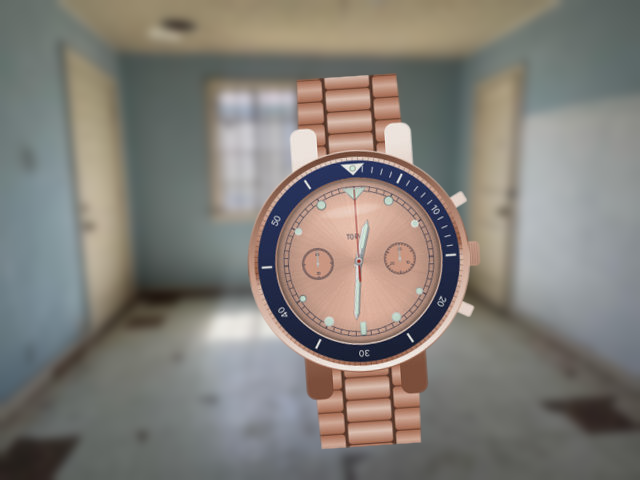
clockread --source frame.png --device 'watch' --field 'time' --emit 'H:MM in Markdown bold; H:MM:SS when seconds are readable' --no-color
**12:31**
